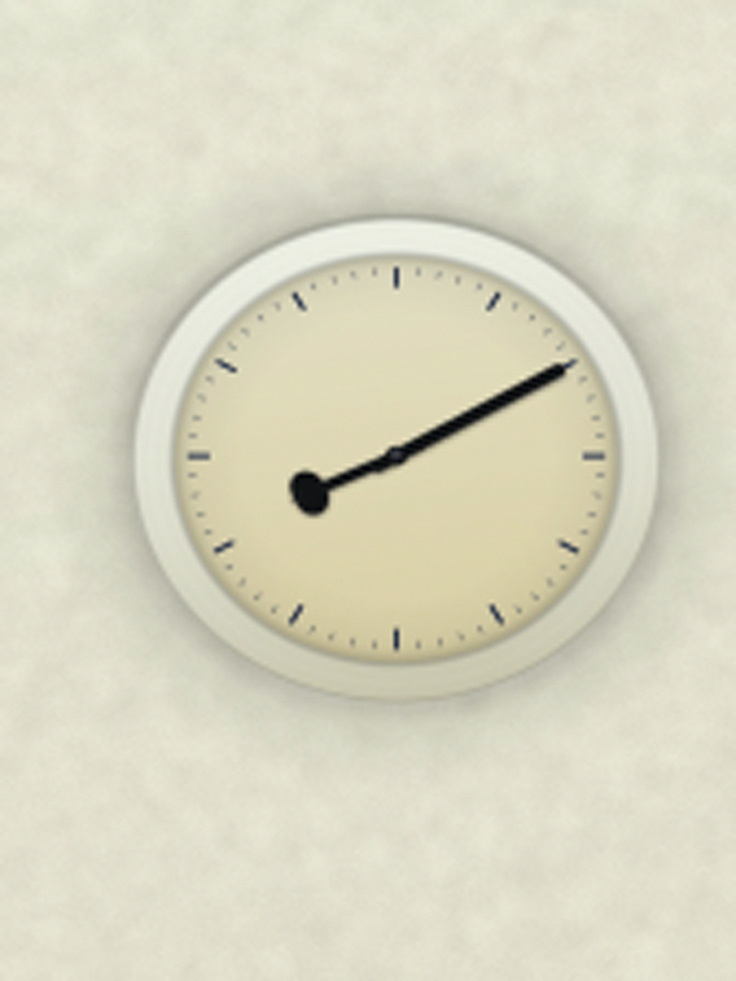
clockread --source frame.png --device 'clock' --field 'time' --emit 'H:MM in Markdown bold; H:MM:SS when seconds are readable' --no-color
**8:10**
